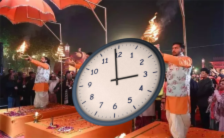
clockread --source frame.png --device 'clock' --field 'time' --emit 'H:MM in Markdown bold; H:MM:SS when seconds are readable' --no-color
**2:59**
